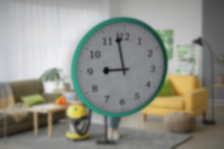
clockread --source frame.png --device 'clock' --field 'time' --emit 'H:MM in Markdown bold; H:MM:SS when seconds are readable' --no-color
**8:58**
